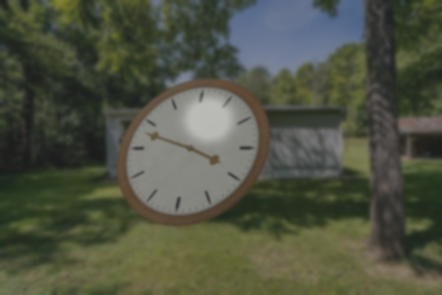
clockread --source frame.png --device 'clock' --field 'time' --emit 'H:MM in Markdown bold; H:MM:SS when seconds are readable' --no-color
**3:48**
